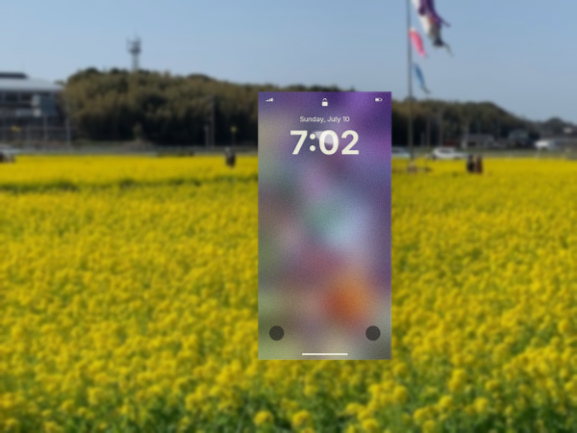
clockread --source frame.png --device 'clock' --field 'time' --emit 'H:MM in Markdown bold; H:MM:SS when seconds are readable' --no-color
**7:02**
